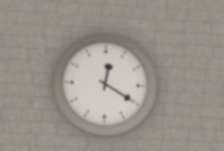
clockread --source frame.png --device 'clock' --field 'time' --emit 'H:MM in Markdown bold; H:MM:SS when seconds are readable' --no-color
**12:20**
